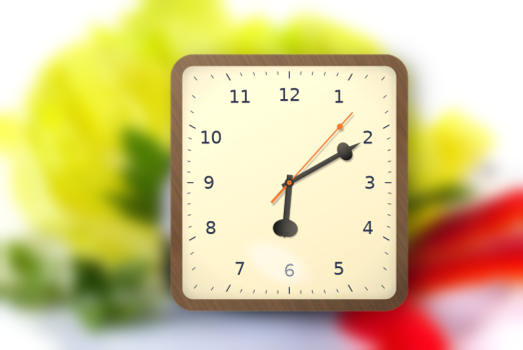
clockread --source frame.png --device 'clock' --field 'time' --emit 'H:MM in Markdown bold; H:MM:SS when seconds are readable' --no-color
**6:10:07**
